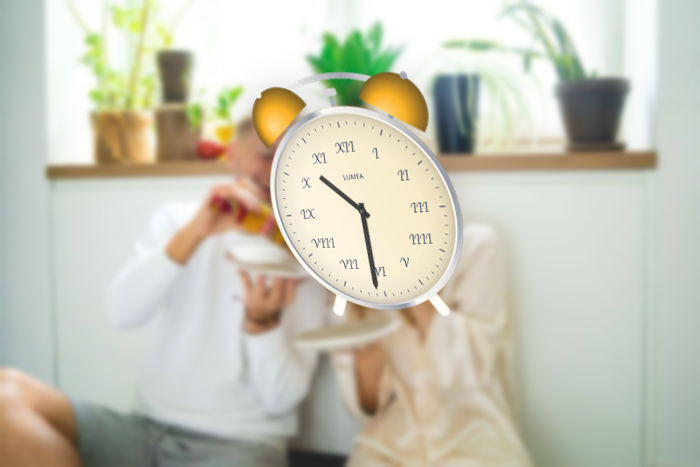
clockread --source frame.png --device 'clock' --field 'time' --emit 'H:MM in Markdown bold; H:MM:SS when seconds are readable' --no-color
**10:31**
